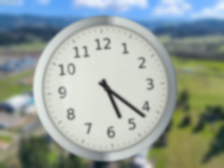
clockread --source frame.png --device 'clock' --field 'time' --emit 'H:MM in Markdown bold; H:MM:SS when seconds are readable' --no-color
**5:22**
